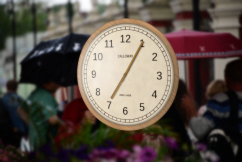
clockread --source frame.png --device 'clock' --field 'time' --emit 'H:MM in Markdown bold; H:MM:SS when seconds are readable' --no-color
**7:05**
